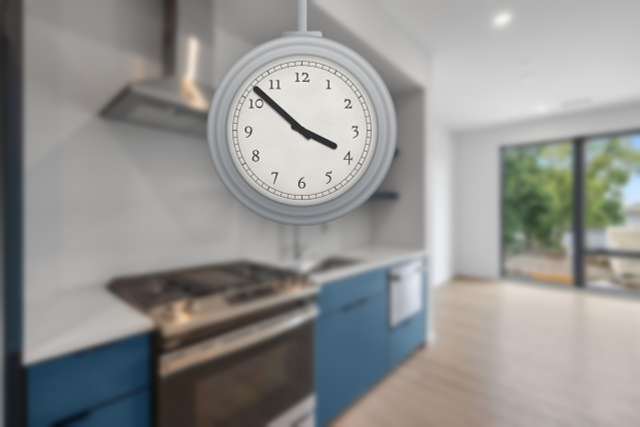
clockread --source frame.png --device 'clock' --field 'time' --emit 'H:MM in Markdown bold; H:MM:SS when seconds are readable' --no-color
**3:52**
